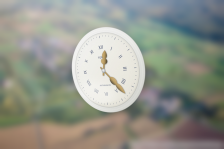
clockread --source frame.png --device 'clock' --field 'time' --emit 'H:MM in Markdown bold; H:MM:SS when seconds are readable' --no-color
**12:23**
